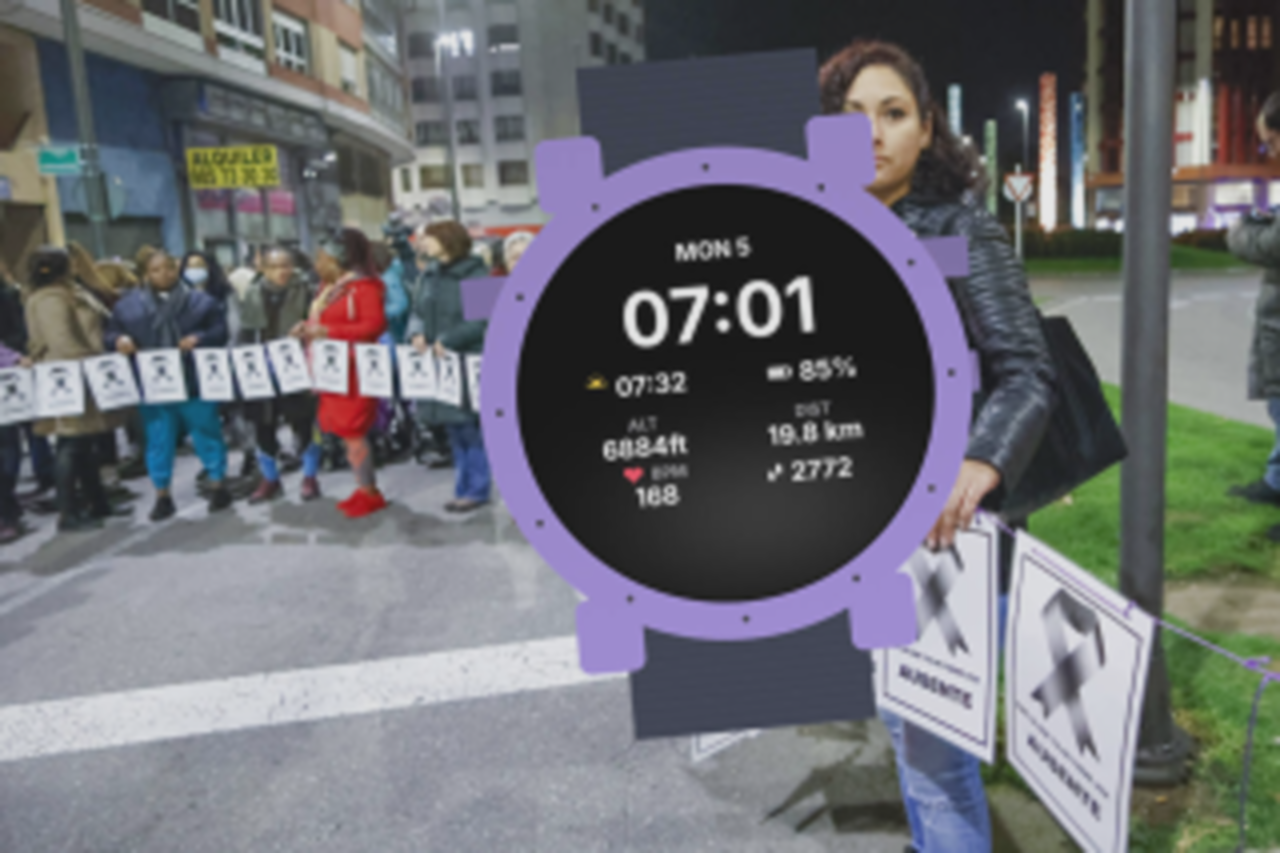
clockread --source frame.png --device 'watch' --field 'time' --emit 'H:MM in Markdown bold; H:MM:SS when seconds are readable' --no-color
**7:01**
